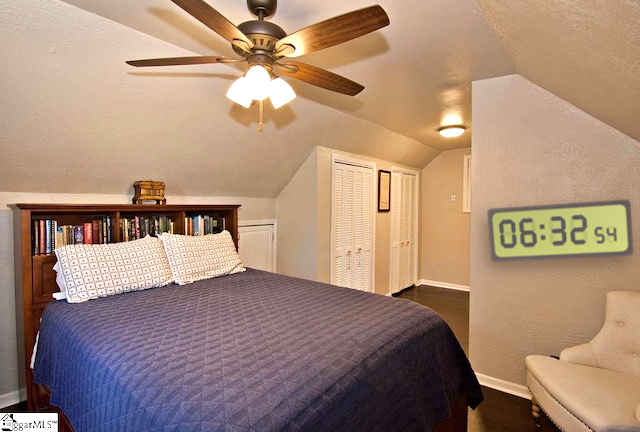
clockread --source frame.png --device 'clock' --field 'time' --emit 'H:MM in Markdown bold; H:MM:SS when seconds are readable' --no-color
**6:32:54**
